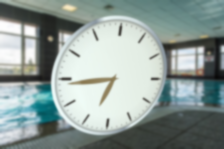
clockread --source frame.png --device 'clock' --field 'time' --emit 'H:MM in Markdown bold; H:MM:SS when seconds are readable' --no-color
**6:44**
